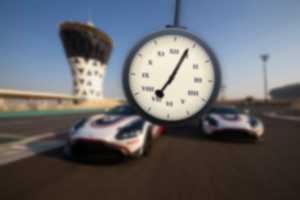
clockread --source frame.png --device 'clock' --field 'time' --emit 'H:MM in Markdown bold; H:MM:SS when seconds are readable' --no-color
**7:04**
